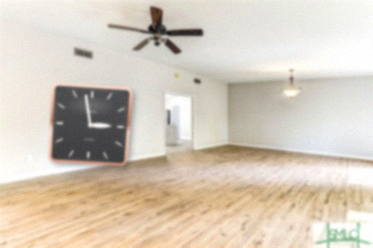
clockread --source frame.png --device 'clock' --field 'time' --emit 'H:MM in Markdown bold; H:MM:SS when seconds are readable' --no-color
**2:58**
